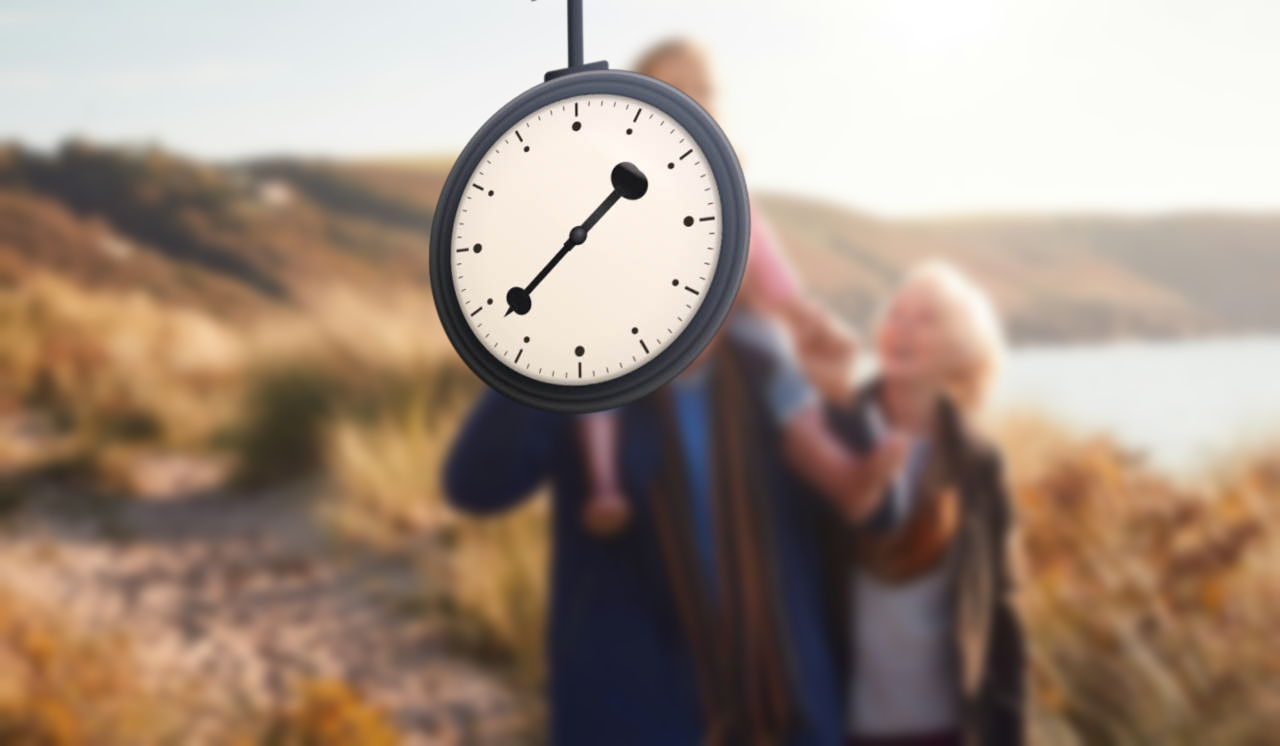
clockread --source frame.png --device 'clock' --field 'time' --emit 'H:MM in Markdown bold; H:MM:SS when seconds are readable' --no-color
**1:38**
